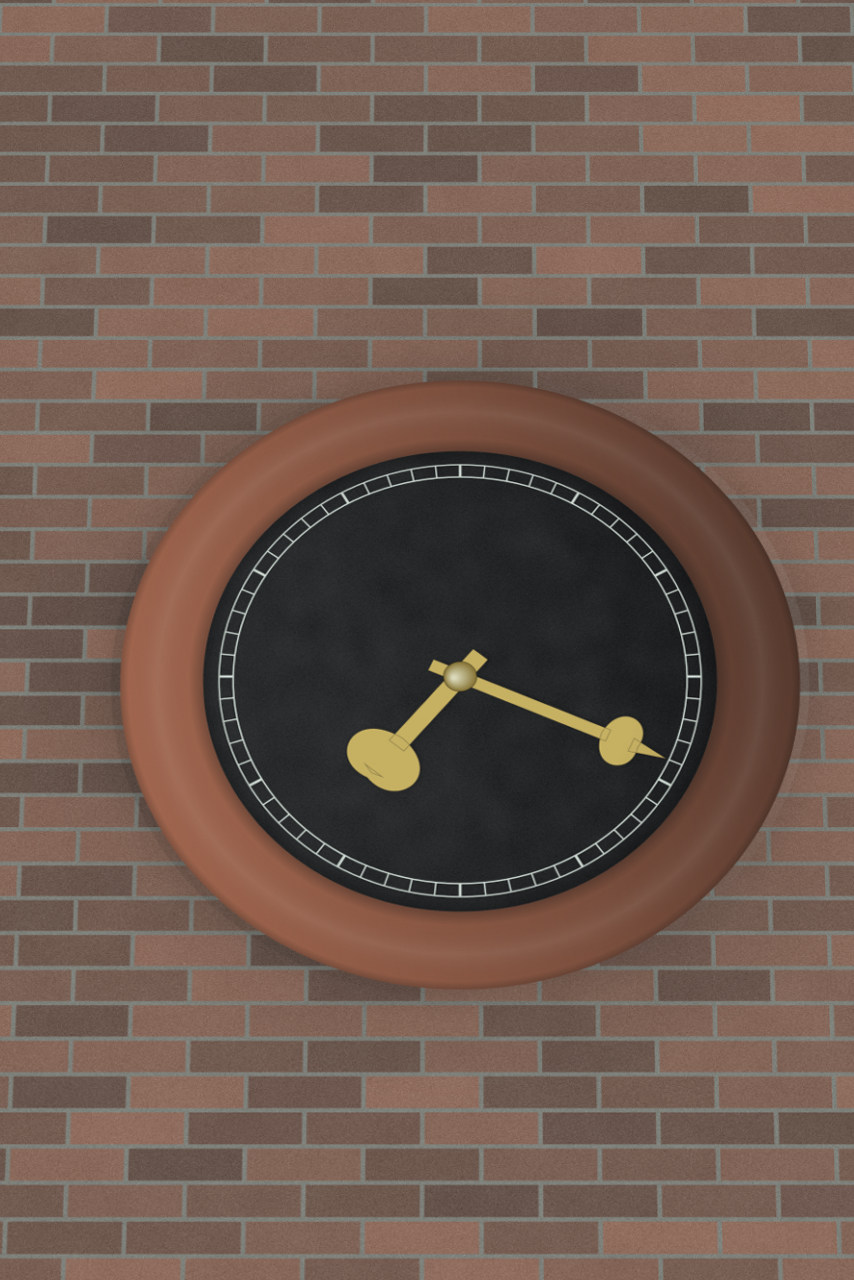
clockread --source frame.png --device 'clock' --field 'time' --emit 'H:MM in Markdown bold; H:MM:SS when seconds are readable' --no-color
**7:19**
